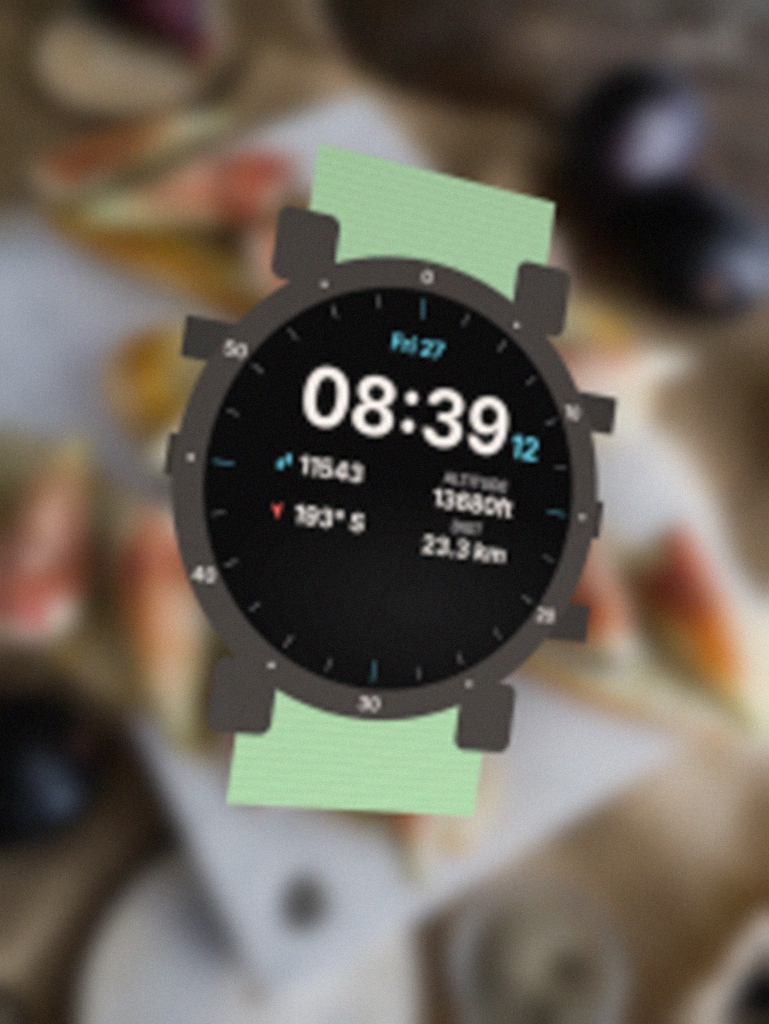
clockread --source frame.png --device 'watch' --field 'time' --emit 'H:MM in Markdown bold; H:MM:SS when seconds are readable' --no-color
**8:39**
